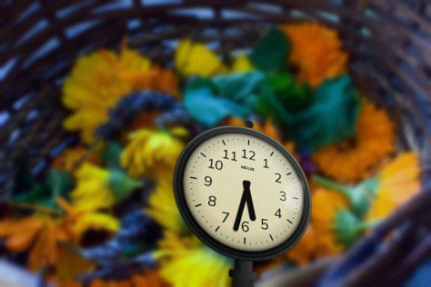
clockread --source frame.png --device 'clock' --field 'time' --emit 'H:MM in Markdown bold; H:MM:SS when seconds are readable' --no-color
**5:32**
